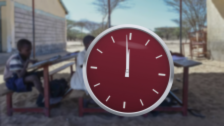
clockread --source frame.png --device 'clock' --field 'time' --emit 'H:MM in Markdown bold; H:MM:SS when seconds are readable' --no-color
**11:59**
